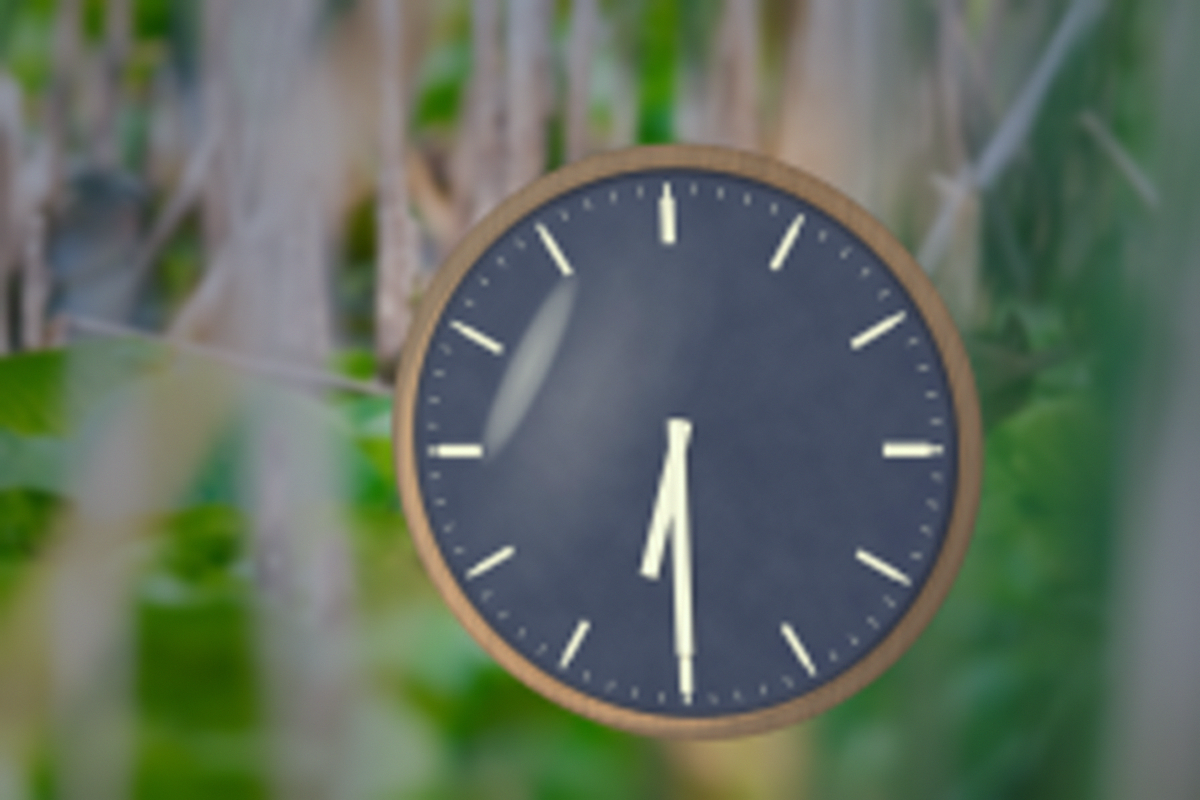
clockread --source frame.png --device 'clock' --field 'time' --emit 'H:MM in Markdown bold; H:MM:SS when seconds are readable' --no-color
**6:30**
